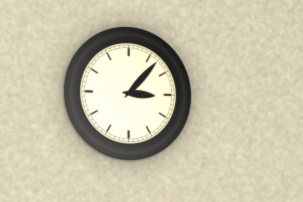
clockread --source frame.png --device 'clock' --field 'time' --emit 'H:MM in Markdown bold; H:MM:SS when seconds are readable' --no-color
**3:07**
